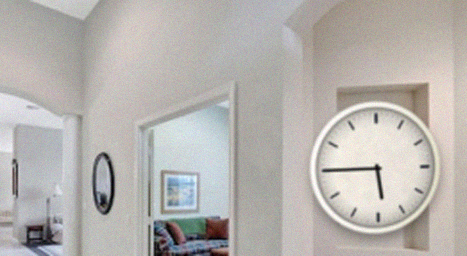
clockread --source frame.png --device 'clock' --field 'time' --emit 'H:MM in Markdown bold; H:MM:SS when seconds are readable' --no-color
**5:45**
